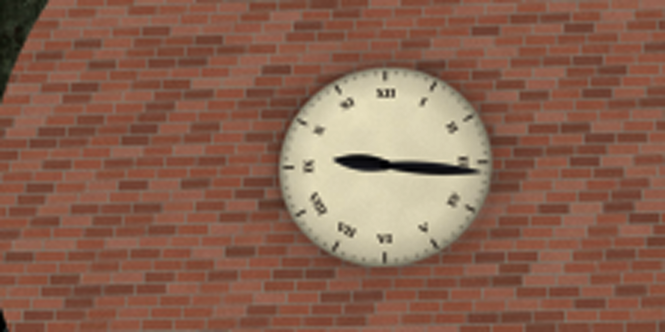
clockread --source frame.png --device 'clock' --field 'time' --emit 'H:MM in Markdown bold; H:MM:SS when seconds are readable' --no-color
**9:16**
